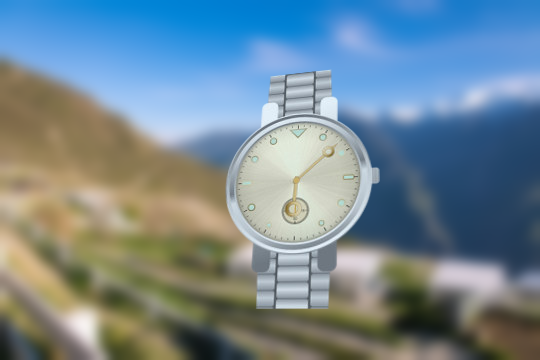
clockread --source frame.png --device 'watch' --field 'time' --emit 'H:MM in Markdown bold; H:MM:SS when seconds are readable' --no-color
**6:08**
